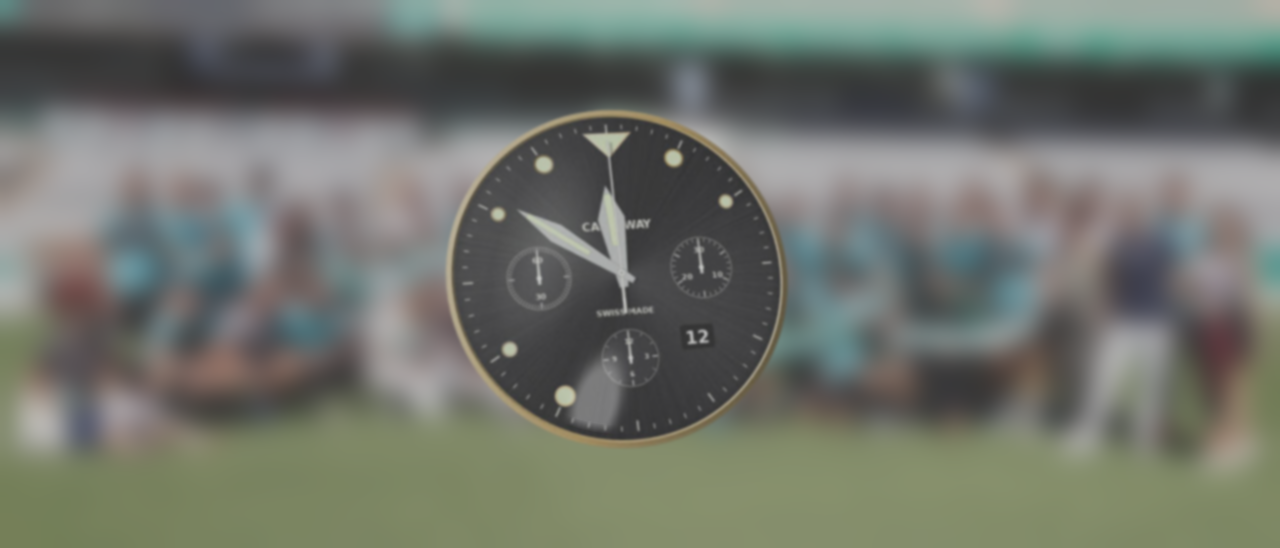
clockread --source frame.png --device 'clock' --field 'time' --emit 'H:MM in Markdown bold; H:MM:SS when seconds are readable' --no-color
**11:51**
